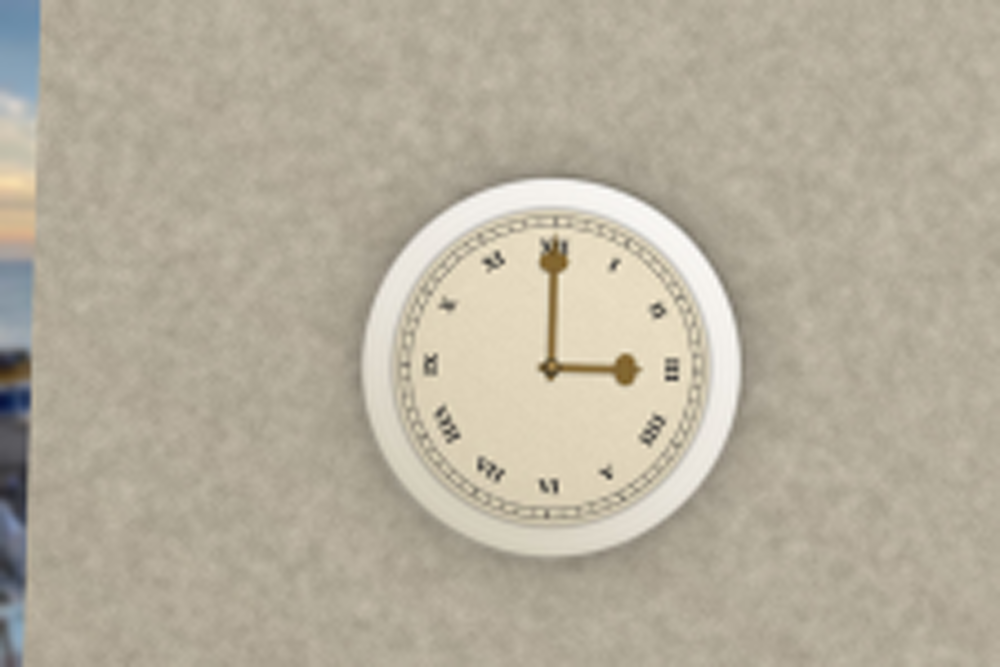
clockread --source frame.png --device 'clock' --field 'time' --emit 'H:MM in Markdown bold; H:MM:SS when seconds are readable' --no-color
**3:00**
